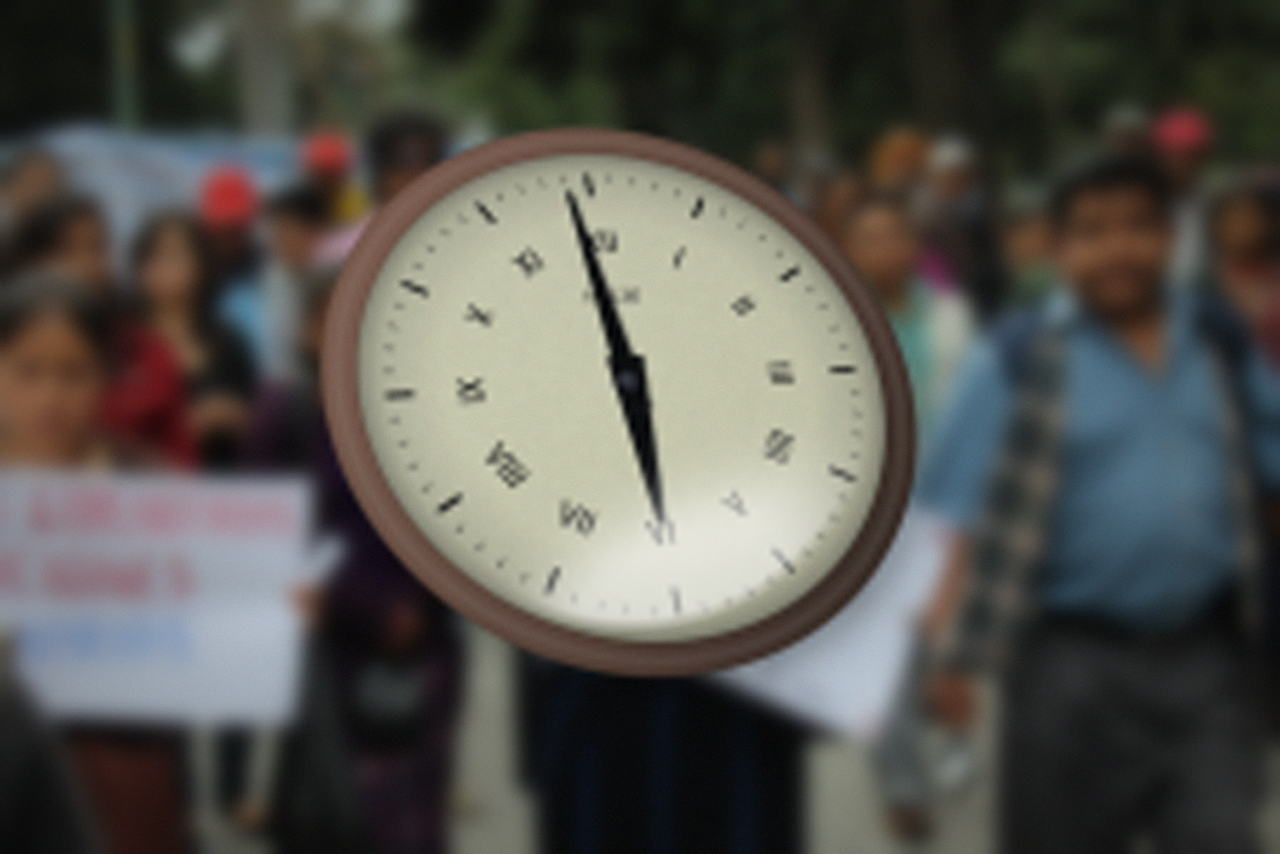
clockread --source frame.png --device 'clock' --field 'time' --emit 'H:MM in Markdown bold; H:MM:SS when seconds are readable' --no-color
**5:59**
